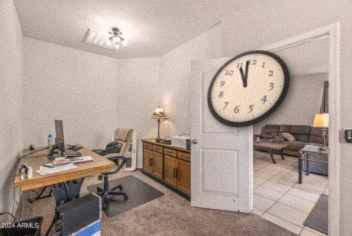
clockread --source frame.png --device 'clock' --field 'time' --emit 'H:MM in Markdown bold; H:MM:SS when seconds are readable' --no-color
**10:58**
